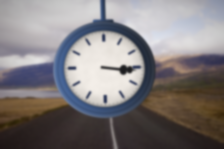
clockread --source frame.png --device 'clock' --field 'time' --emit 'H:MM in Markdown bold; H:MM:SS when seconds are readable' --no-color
**3:16**
